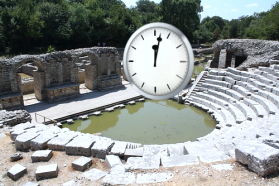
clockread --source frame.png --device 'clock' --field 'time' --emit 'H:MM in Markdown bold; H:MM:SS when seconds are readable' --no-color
**12:02**
